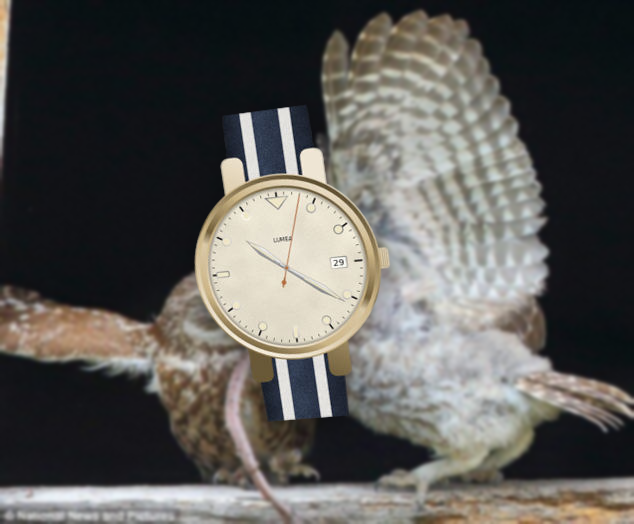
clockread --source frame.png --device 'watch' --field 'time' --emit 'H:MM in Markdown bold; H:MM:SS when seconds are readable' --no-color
**10:21:03**
